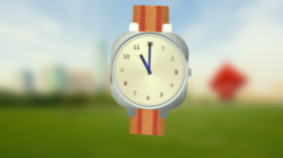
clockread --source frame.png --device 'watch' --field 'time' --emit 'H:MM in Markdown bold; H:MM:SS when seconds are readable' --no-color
**11:00**
